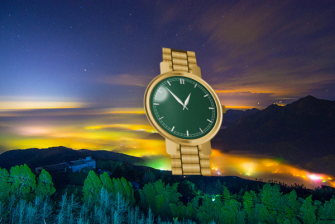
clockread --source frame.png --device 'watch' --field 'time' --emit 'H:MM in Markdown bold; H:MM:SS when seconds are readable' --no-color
**12:53**
